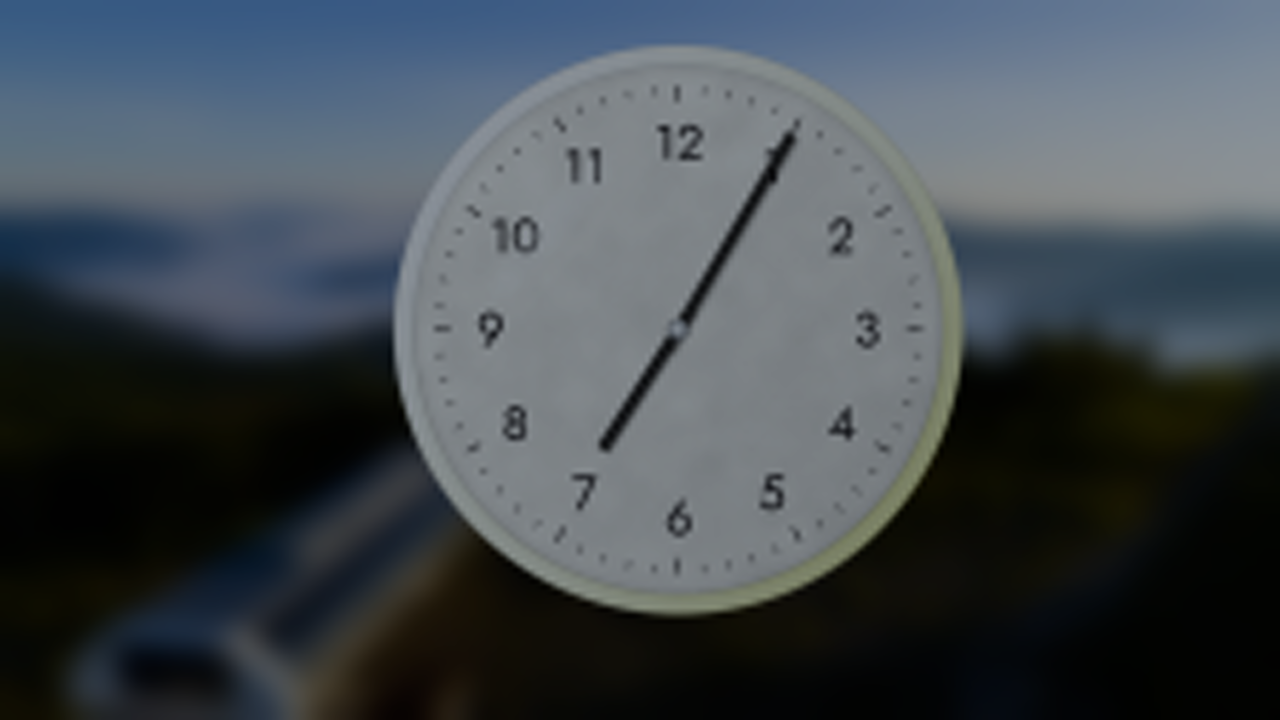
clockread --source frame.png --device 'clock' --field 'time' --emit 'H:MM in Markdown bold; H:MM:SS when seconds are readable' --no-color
**7:05**
